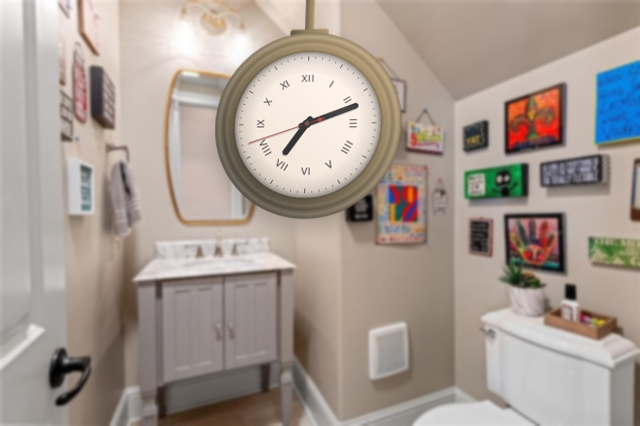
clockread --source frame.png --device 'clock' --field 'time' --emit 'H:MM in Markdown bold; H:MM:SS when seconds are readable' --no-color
**7:11:42**
